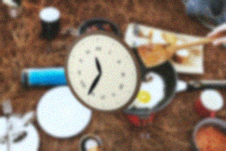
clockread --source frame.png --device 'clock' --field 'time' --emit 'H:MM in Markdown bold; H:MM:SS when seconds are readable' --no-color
**11:36**
